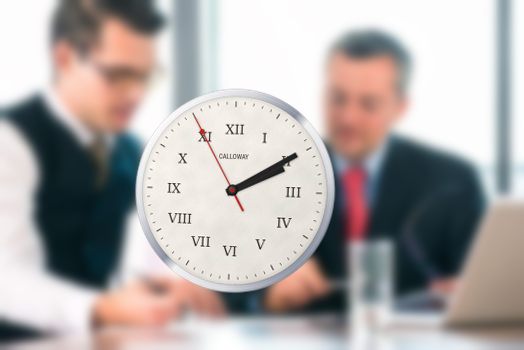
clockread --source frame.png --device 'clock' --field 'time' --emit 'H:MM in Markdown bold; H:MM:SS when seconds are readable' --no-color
**2:09:55**
